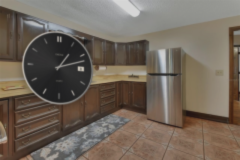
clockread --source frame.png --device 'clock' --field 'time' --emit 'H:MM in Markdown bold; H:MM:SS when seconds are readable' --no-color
**1:12**
